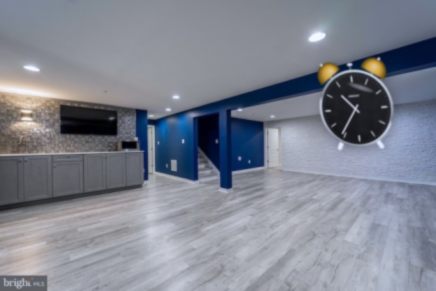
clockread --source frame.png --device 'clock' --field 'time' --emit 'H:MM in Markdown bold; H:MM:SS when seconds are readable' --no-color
**10:36**
